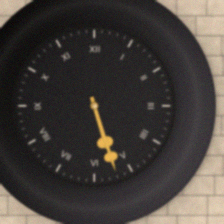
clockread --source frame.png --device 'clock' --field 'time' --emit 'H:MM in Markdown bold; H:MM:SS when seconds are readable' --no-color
**5:27**
